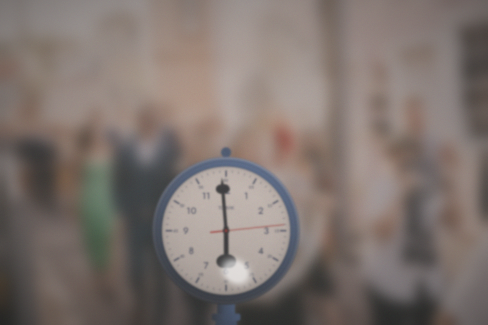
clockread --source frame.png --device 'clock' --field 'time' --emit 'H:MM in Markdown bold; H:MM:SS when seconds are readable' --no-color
**5:59:14**
